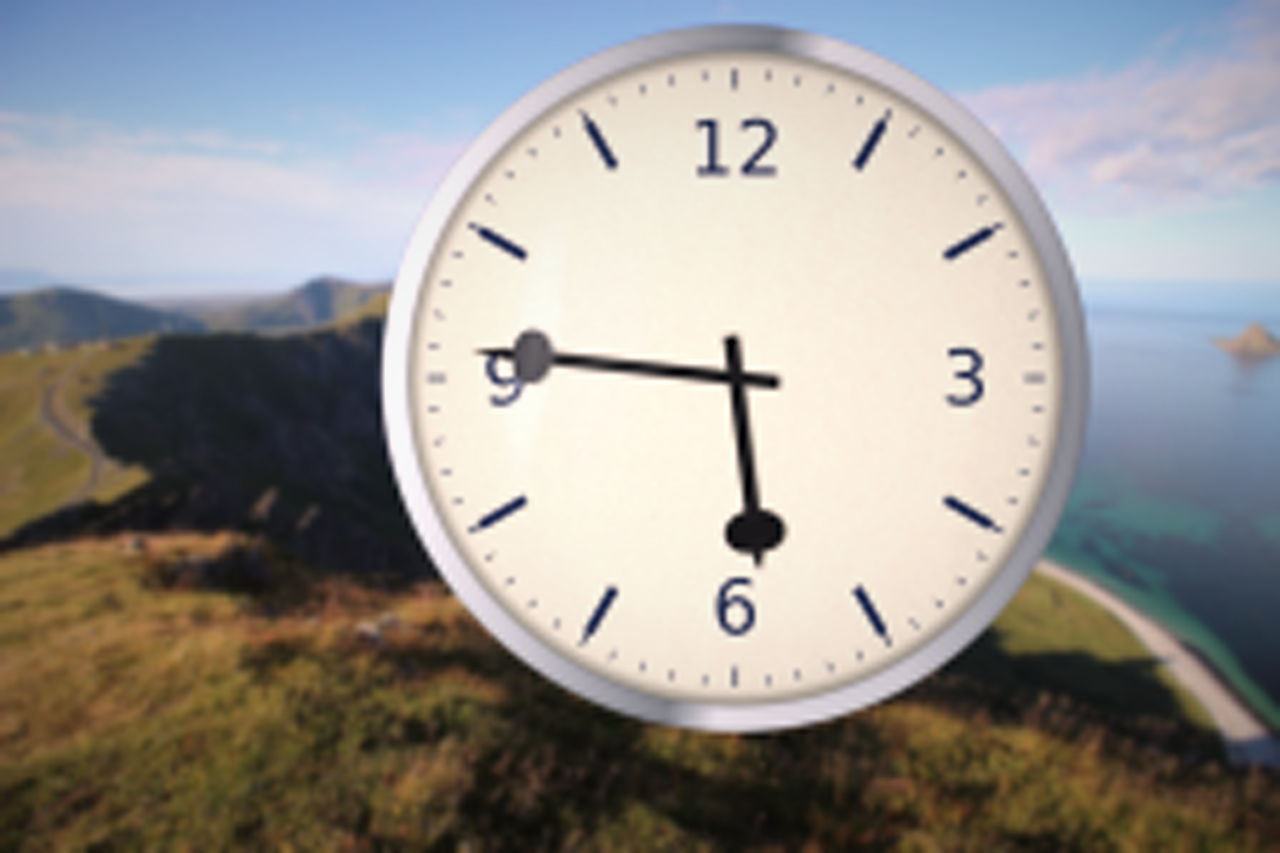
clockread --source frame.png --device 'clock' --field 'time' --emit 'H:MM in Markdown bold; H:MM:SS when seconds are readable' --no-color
**5:46**
